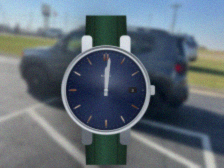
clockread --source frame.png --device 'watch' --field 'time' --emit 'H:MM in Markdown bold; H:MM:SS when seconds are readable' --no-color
**12:01**
